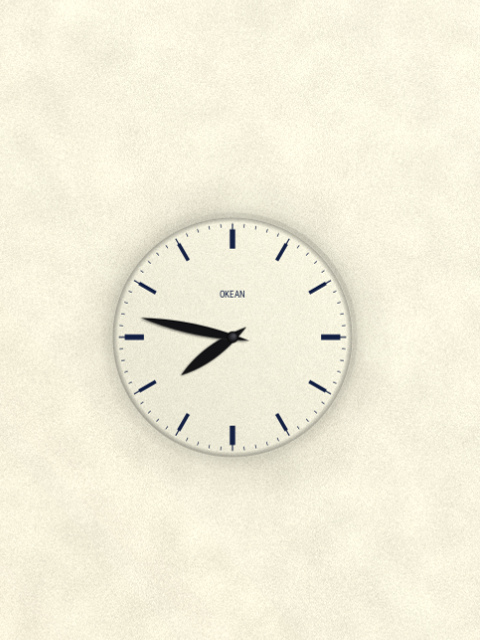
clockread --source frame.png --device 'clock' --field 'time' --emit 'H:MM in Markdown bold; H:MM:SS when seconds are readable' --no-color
**7:47**
